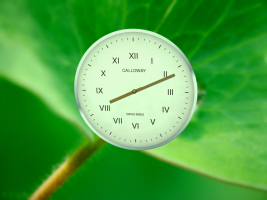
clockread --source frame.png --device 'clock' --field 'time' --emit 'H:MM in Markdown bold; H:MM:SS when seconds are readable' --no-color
**8:11**
